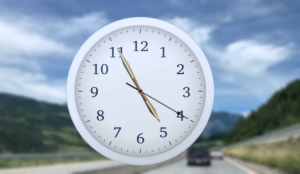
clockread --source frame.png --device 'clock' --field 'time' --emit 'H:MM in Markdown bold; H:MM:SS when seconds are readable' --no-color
**4:55:20**
